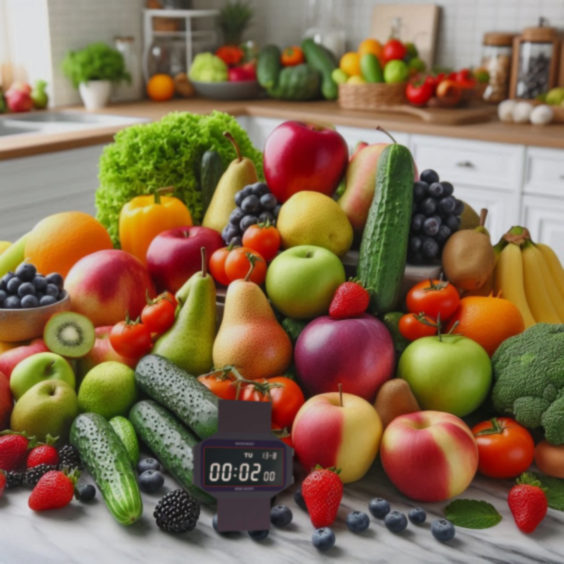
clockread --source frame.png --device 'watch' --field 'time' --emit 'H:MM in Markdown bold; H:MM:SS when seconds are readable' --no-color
**0:02**
